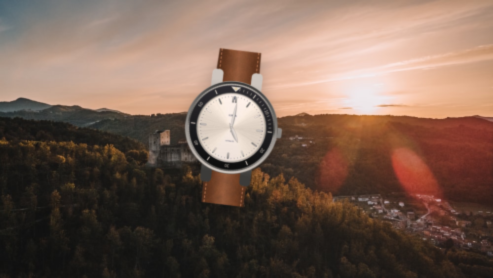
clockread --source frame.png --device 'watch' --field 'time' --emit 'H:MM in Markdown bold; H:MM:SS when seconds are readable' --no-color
**5:01**
